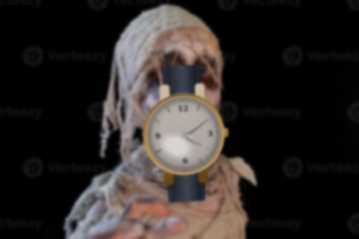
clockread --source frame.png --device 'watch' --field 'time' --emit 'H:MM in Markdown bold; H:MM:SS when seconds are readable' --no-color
**4:10**
